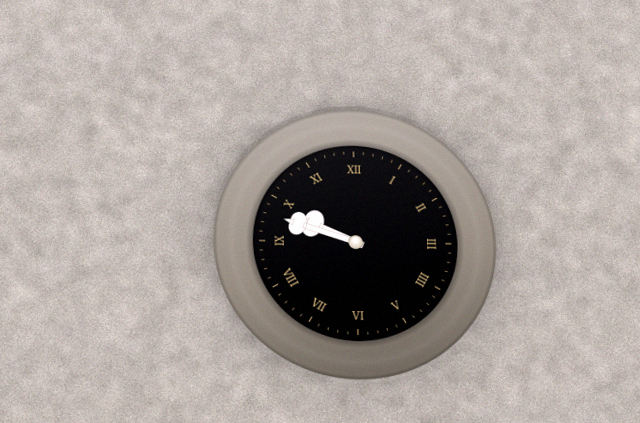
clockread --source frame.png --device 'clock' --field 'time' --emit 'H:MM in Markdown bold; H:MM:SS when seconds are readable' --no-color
**9:48**
